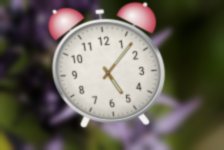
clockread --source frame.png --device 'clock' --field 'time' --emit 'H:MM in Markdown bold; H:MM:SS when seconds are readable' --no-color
**5:07**
